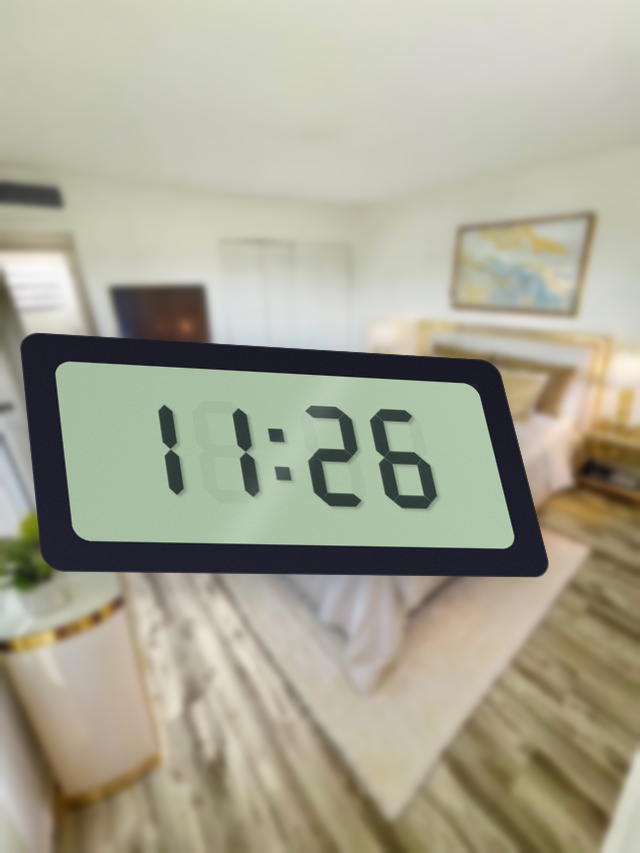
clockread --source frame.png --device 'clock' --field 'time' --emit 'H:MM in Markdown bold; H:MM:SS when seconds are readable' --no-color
**11:26**
